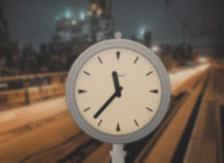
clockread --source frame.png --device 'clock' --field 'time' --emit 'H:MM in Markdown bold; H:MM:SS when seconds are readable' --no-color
**11:37**
